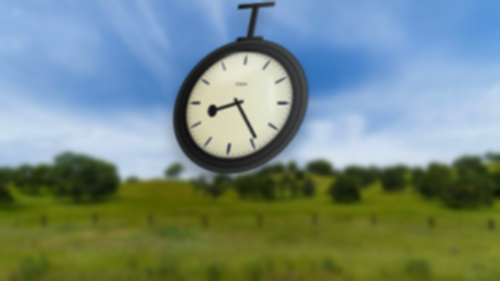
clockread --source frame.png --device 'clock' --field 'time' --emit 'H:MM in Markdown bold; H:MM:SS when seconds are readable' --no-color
**8:24**
